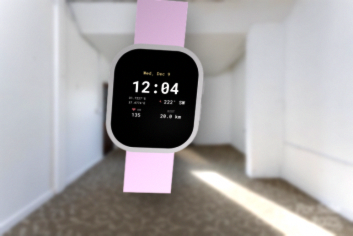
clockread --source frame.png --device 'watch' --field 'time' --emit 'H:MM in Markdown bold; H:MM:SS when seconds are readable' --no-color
**12:04**
